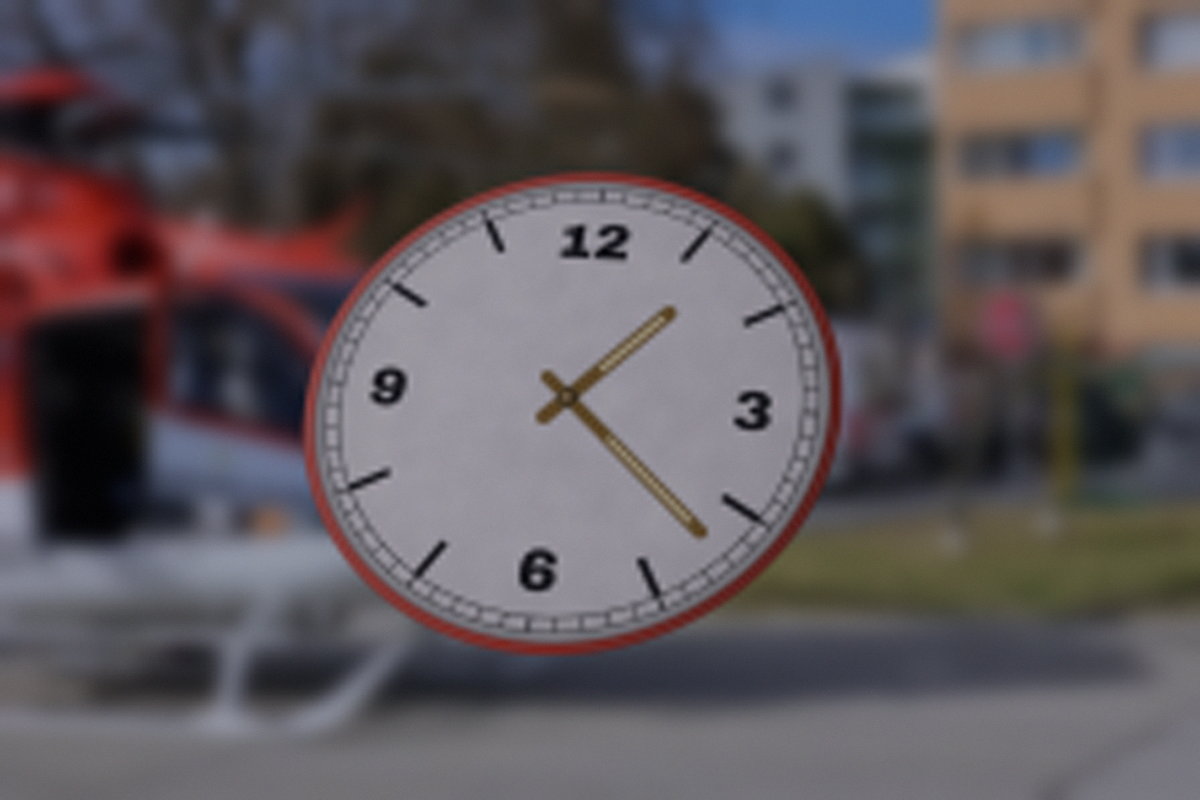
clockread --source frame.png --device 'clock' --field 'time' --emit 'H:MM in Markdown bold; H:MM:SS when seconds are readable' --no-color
**1:22**
